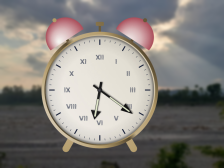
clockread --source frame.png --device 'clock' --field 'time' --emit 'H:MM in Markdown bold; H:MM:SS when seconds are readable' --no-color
**6:21**
